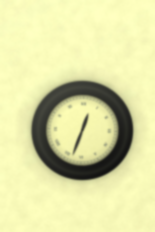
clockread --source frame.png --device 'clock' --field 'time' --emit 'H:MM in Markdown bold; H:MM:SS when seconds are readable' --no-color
**12:33**
